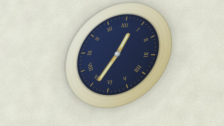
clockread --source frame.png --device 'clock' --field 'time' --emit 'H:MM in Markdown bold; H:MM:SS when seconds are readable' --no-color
**12:34**
